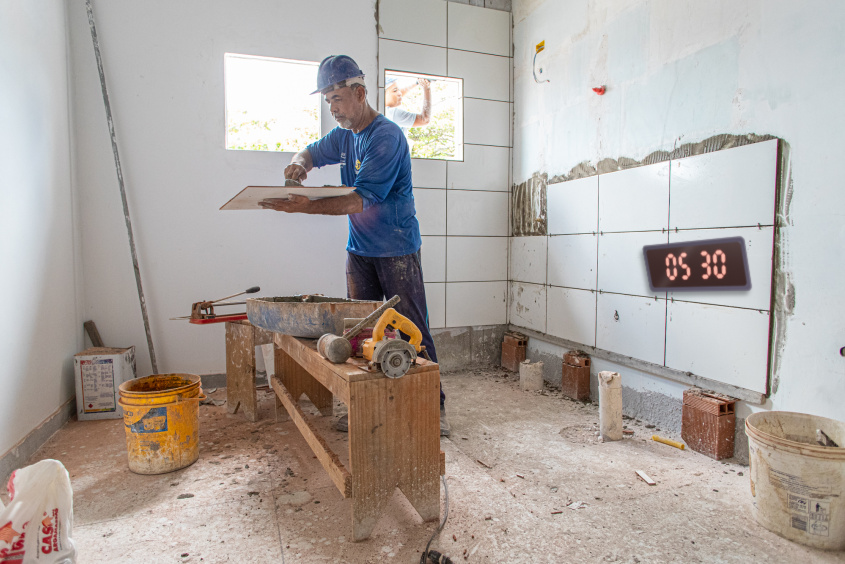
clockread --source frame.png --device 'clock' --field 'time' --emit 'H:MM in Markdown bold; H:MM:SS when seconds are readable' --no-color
**5:30**
